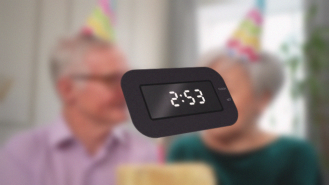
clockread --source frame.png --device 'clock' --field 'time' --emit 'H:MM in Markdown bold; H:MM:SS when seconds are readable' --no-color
**2:53**
